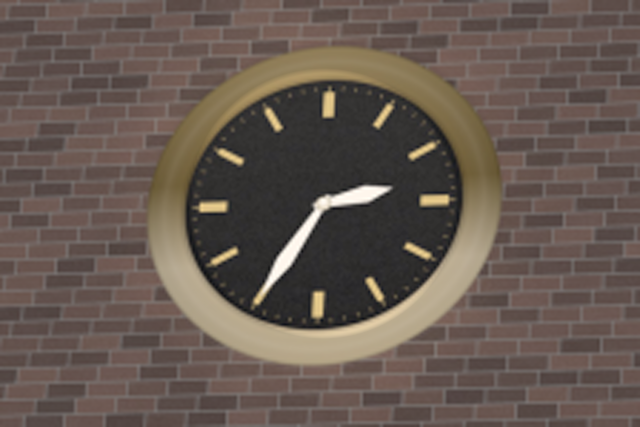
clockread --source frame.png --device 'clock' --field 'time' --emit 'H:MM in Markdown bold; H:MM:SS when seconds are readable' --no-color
**2:35**
